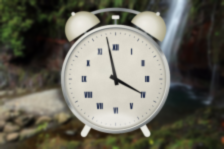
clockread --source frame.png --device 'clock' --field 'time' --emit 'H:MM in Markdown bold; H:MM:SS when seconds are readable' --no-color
**3:58**
